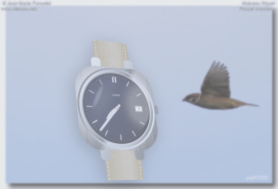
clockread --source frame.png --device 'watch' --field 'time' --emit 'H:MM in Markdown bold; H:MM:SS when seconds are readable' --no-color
**7:37**
